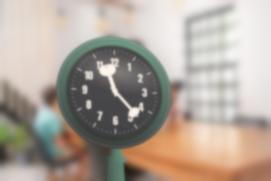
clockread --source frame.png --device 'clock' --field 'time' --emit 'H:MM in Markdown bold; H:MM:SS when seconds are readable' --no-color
**11:23**
